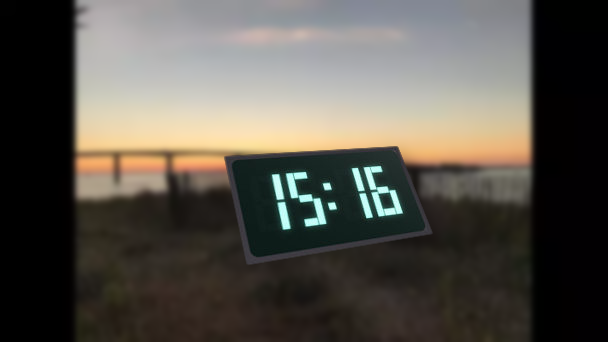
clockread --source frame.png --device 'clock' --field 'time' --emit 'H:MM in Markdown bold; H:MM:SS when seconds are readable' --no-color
**15:16**
